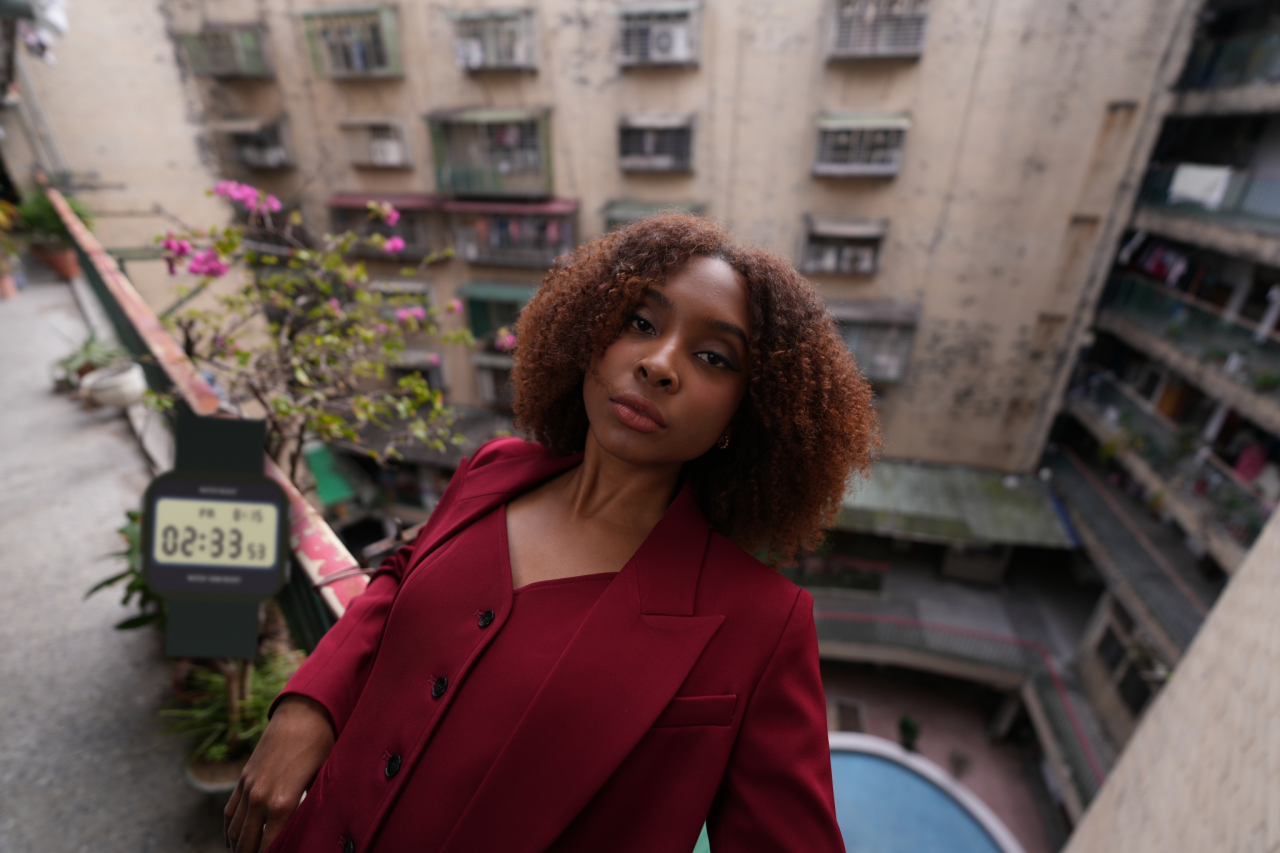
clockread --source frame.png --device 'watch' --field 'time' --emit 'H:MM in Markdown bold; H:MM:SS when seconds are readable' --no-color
**2:33:53**
